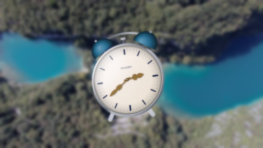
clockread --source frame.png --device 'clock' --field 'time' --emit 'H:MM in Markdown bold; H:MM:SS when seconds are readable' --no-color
**2:39**
